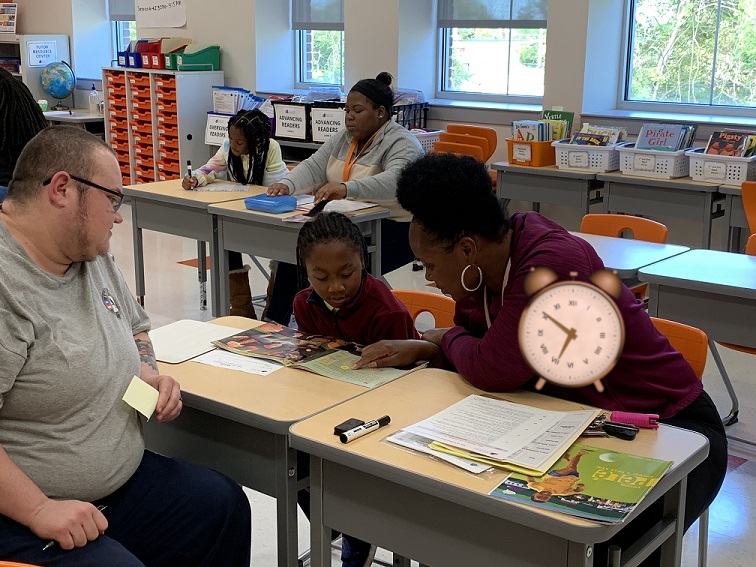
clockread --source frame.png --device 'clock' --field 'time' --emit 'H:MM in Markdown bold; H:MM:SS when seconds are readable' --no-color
**6:51**
